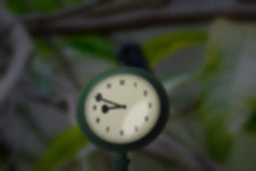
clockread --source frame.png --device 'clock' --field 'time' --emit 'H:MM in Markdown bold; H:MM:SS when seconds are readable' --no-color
**8:49**
